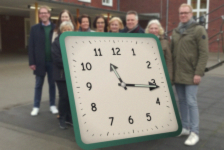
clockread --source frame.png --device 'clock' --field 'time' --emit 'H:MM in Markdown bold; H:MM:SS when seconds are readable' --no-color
**11:16**
